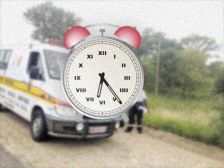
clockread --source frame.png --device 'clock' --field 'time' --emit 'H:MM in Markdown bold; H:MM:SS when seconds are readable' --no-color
**6:24**
